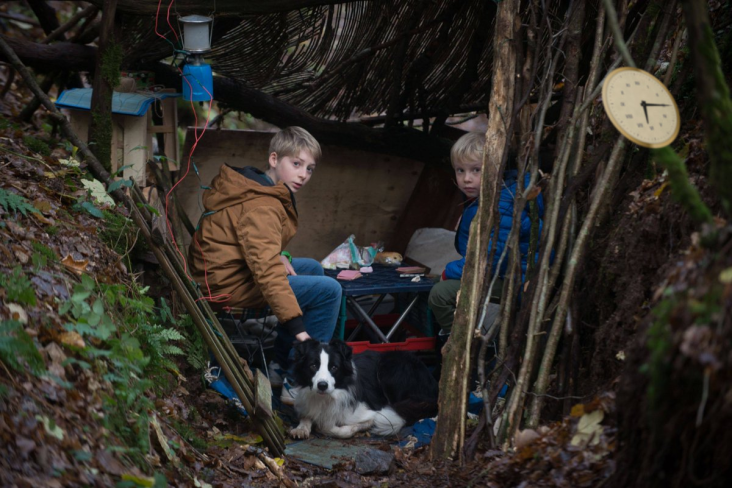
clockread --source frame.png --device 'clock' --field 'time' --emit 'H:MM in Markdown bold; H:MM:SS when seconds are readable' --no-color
**6:15**
